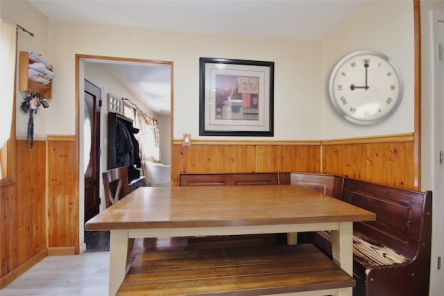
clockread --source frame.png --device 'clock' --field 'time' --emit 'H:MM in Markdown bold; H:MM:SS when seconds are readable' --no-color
**9:00**
